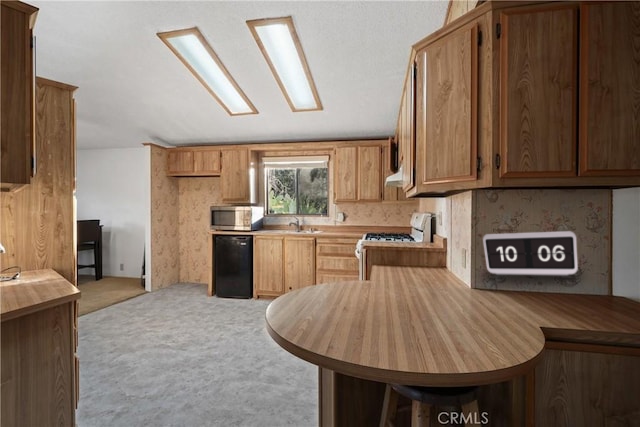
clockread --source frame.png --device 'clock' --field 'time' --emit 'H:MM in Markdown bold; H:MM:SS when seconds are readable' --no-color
**10:06**
